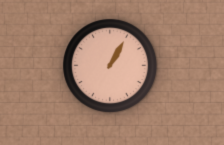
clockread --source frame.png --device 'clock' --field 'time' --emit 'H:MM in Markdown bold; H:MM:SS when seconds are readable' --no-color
**1:05**
